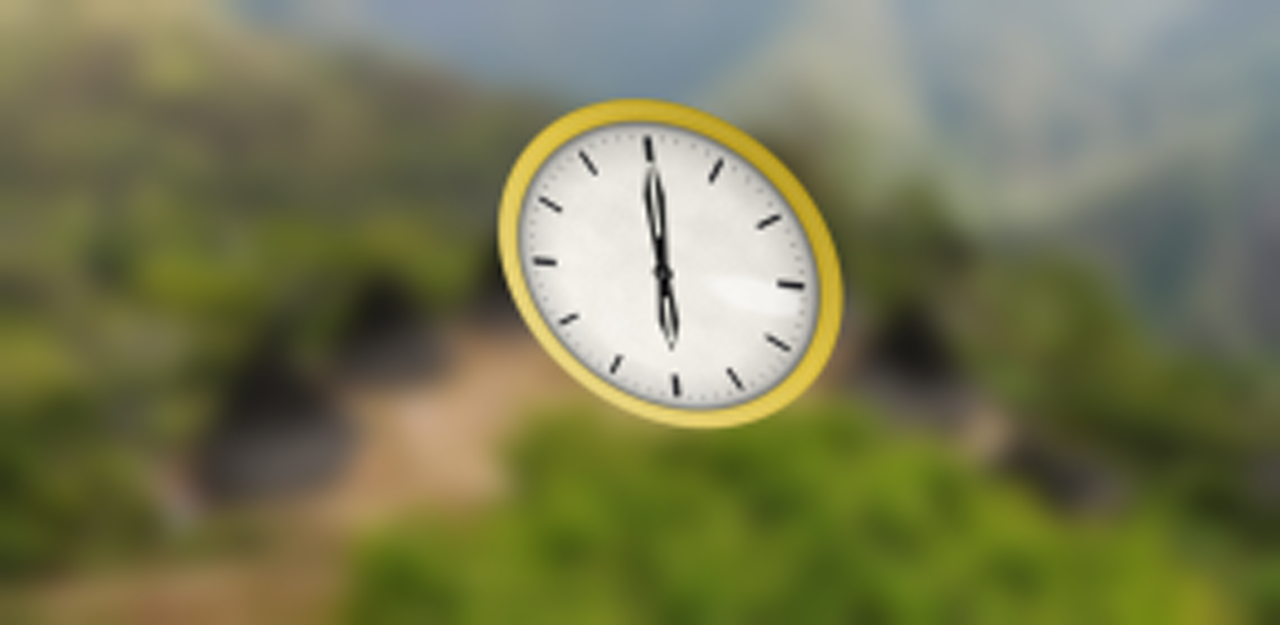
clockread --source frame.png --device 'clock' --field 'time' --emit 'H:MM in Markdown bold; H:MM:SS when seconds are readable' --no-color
**6:00**
